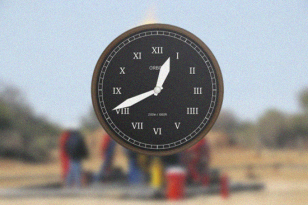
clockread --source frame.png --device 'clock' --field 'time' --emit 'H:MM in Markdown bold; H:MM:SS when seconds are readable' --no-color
**12:41**
